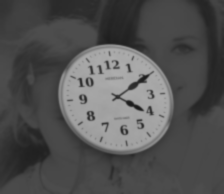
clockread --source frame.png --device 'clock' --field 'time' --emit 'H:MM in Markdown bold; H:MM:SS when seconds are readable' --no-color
**4:10**
